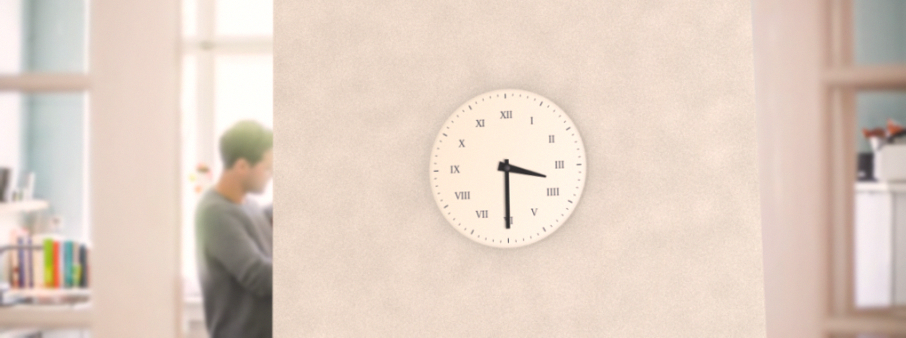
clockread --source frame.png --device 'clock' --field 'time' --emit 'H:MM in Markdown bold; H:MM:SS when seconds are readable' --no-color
**3:30**
